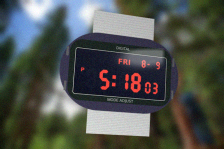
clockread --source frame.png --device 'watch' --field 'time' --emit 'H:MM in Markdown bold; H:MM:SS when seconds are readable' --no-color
**5:18:03**
